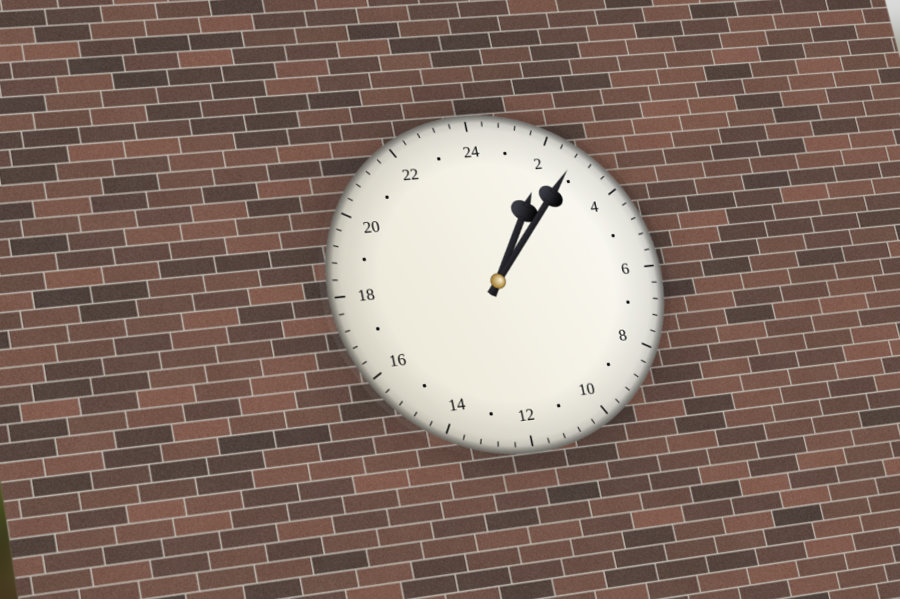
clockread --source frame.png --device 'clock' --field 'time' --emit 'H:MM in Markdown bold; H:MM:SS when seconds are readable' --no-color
**2:07**
